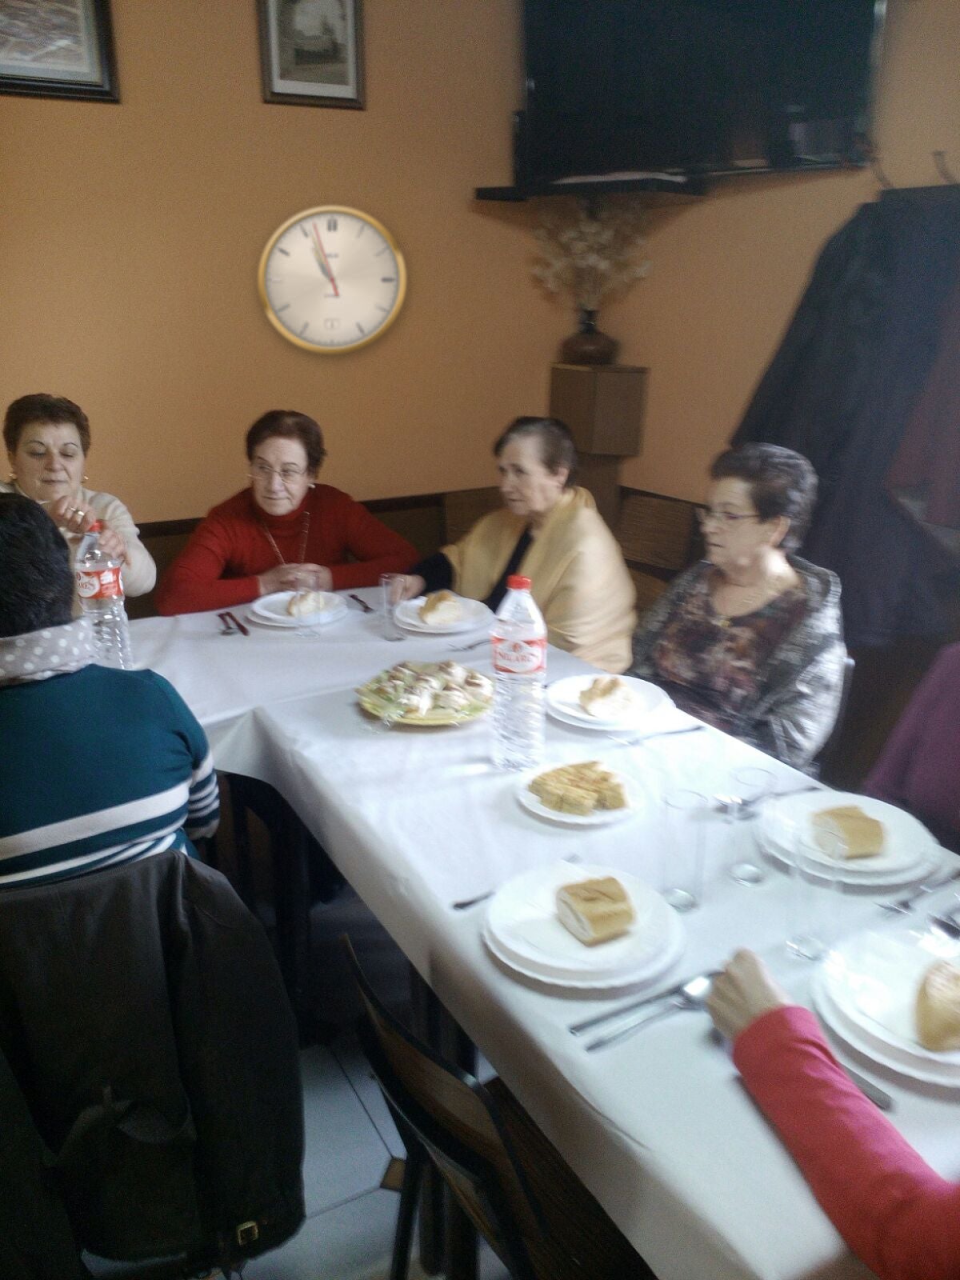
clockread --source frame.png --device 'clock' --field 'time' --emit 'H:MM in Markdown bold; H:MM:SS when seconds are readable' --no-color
**10:55:57**
